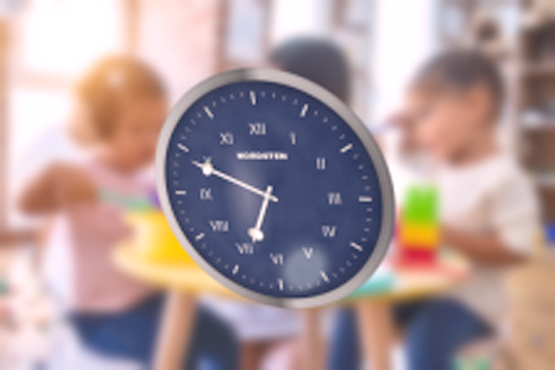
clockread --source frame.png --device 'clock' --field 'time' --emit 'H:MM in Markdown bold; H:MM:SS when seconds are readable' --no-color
**6:49**
